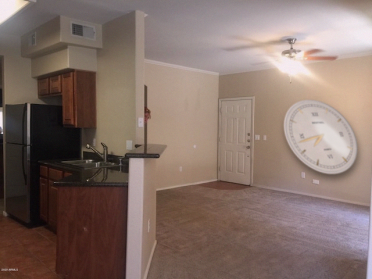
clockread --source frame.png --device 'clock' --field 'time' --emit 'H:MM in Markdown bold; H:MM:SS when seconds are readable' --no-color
**7:43**
